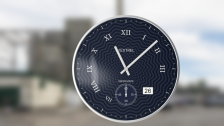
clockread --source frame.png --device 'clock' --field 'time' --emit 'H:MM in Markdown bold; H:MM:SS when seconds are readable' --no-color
**11:08**
